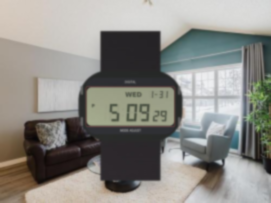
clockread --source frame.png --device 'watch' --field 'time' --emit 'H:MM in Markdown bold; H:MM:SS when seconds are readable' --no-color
**5:09:29**
